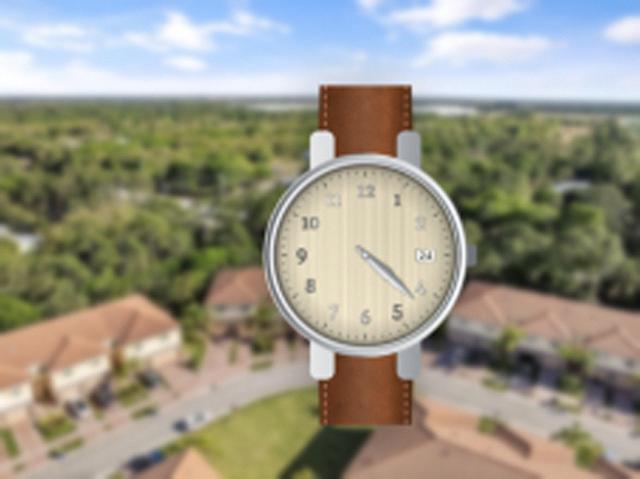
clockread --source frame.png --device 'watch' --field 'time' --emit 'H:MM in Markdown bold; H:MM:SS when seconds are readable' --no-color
**4:22**
